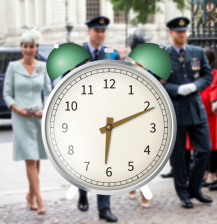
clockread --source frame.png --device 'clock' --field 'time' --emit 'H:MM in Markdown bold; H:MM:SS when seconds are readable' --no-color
**6:11**
